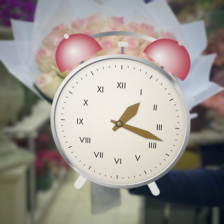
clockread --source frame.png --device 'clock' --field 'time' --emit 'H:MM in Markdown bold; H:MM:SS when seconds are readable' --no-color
**1:18**
